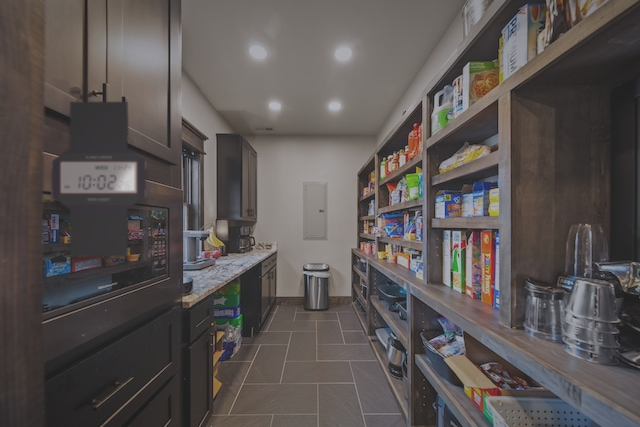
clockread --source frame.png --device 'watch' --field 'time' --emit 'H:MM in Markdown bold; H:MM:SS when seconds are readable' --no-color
**10:02**
